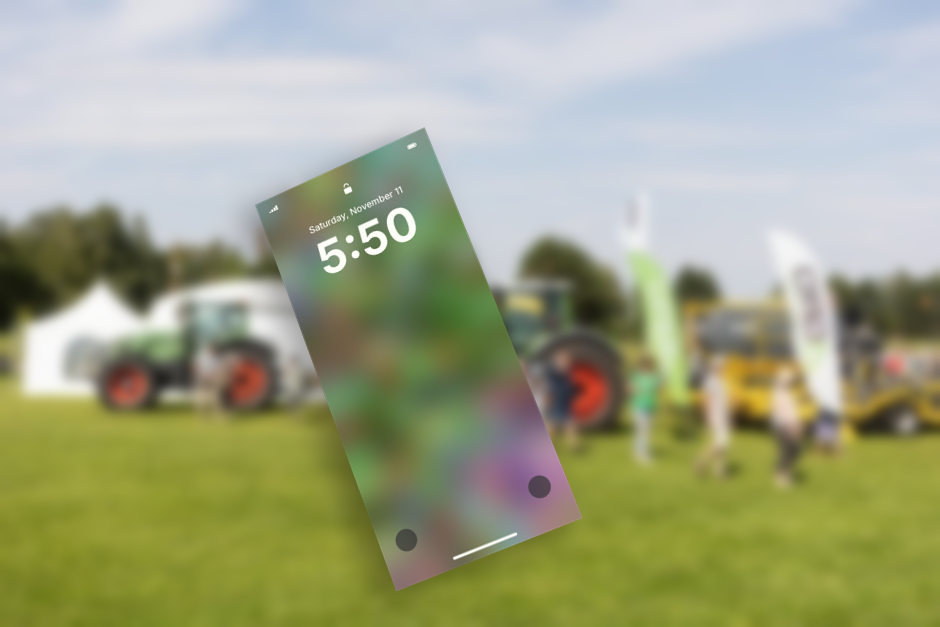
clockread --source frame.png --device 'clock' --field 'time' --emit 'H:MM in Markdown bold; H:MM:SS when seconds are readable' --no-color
**5:50**
